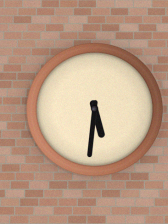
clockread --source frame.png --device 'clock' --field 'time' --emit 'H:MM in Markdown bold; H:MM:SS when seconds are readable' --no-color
**5:31**
